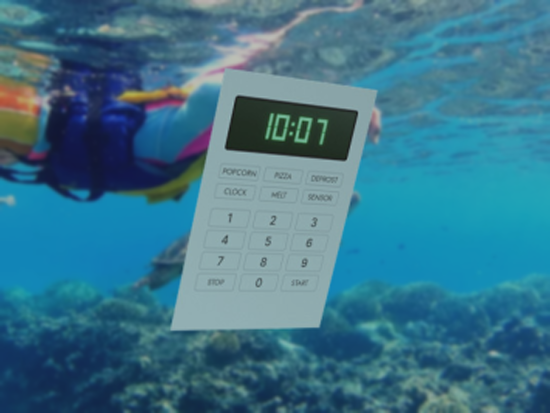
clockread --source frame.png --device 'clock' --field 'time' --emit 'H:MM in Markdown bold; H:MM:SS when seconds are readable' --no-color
**10:07**
